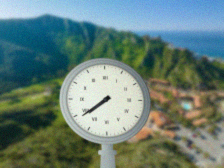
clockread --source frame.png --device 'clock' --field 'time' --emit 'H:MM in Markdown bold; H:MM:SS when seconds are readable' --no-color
**7:39**
